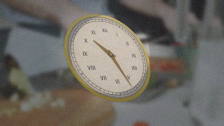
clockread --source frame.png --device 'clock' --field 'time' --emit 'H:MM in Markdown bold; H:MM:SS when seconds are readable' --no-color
**10:26**
